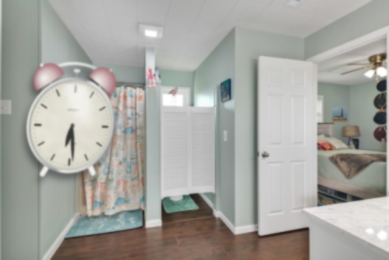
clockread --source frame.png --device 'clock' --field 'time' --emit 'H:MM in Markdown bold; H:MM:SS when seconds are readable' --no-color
**6:29**
